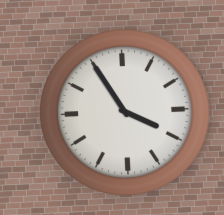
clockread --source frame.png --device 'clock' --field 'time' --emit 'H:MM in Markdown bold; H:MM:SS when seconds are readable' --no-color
**3:55**
